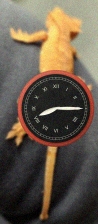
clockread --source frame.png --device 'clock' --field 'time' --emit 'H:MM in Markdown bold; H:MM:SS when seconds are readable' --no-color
**8:15**
